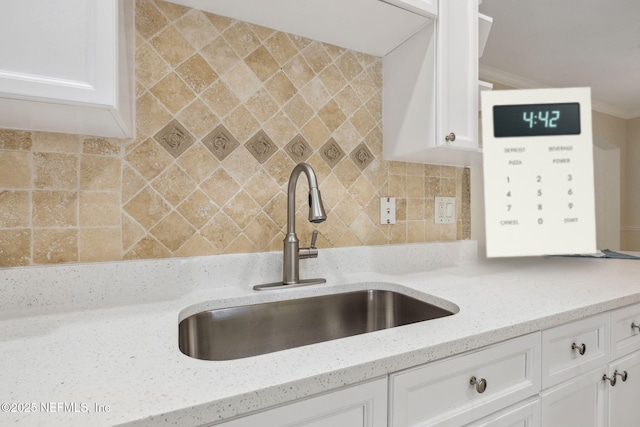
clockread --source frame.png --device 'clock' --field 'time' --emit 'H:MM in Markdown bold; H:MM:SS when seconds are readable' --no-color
**4:42**
